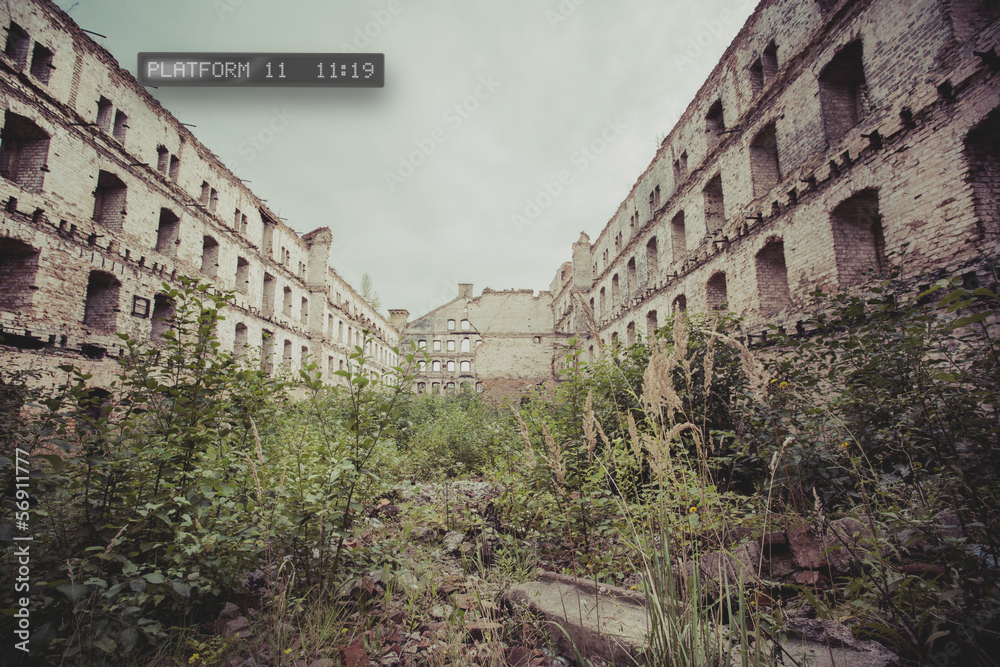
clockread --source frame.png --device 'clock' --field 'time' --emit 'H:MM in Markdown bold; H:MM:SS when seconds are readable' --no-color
**11:19**
